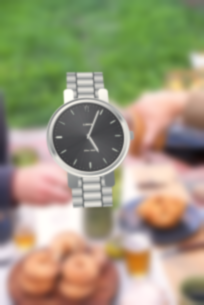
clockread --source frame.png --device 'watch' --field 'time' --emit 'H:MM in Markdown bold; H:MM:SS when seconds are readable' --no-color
**5:04**
